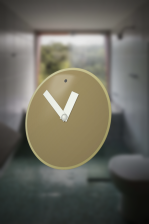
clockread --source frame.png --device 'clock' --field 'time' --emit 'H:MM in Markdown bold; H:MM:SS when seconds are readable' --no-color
**12:53**
